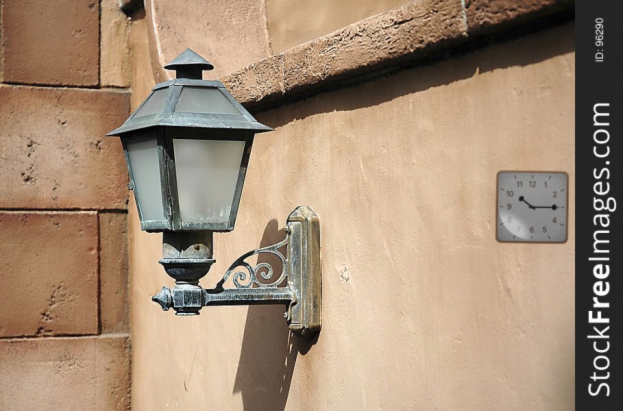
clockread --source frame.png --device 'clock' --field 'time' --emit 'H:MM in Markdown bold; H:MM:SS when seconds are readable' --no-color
**10:15**
